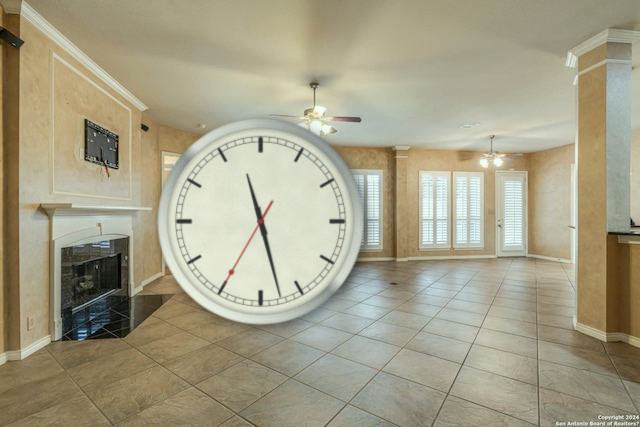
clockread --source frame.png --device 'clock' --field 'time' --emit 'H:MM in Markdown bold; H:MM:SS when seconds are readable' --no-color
**11:27:35**
